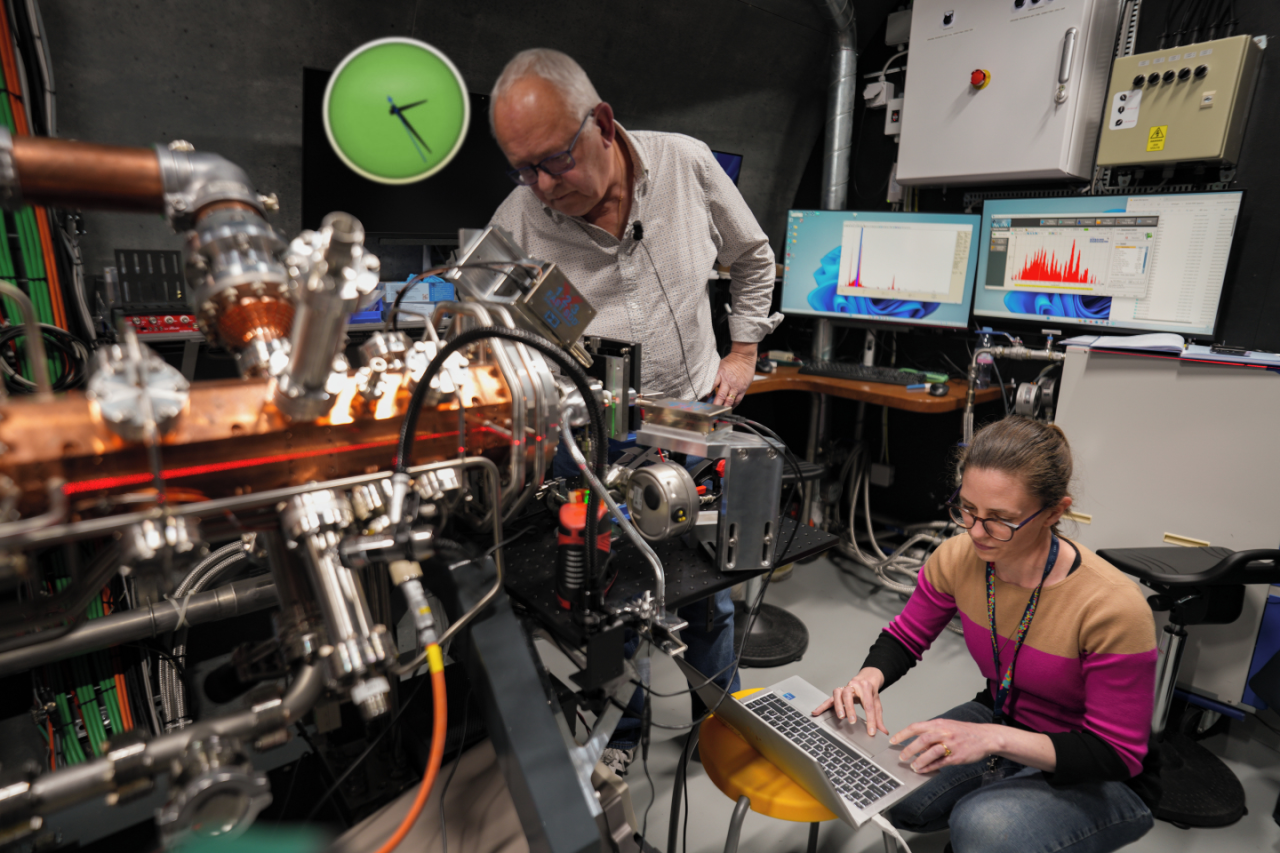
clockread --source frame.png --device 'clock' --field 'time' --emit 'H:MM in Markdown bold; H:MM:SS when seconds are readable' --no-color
**2:23:25**
